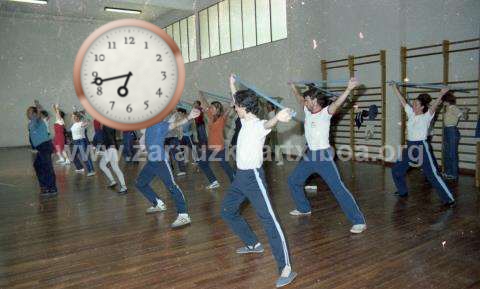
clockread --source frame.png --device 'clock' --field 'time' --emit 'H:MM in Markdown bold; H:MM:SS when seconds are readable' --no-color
**6:43**
